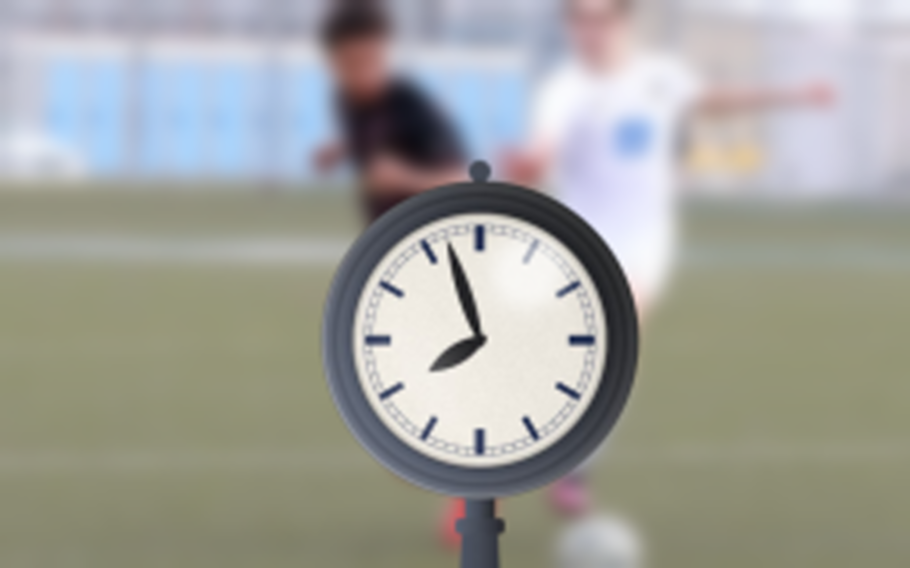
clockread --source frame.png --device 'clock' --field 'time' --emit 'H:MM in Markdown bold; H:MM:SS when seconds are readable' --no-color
**7:57**
